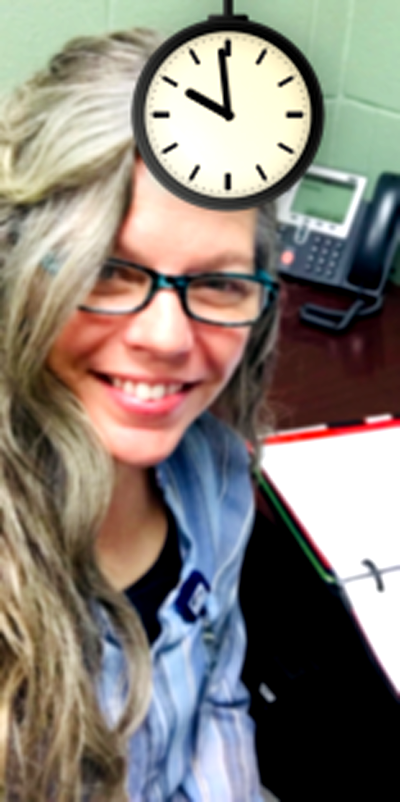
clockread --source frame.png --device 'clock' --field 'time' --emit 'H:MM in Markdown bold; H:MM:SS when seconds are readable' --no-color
**9:59**
